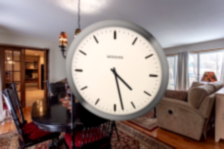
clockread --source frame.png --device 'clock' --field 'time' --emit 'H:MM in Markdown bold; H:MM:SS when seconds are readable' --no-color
**4:28**
